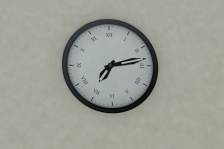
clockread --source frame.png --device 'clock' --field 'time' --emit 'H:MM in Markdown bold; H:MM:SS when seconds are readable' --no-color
**7:13**
